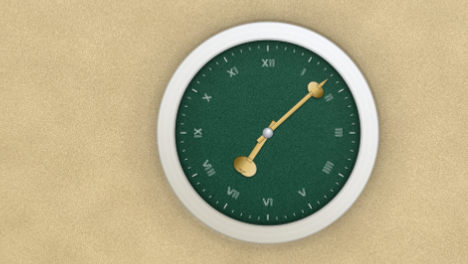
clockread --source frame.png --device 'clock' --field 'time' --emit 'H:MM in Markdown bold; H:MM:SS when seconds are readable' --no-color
**7:08**
